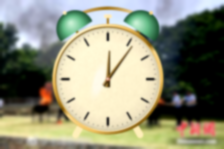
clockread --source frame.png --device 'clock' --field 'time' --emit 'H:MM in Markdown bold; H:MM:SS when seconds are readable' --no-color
**12:06**
